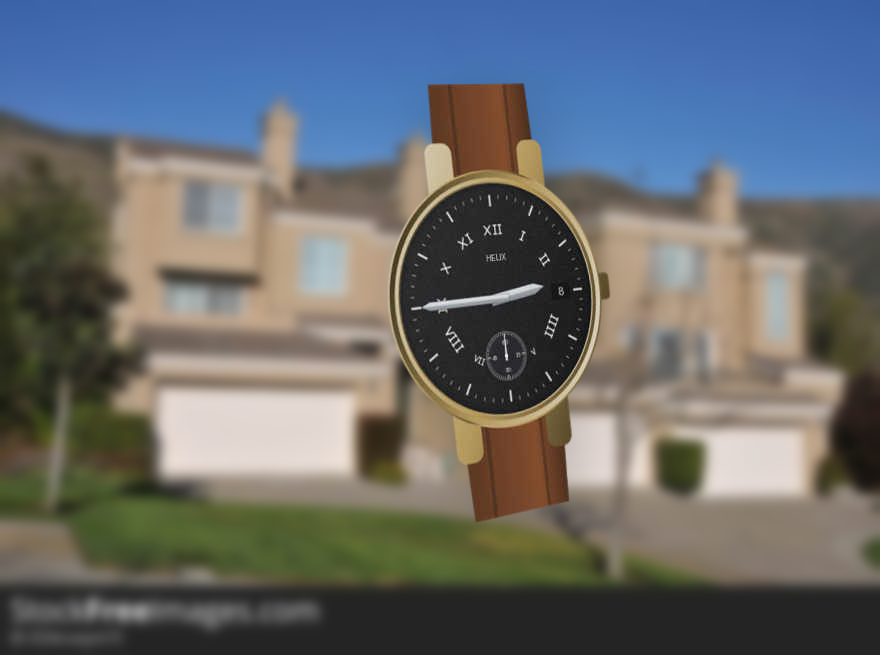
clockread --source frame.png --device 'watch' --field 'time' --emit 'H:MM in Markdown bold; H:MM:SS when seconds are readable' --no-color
**2:45**
